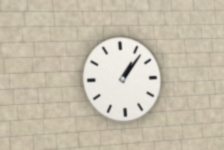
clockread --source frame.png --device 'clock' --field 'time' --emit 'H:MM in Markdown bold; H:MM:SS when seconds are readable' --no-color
**1:07**
